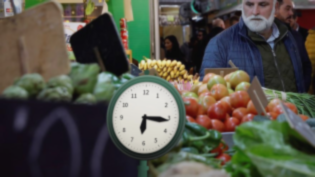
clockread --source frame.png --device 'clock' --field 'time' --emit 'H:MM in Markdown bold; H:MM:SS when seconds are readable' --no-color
**6:16**
